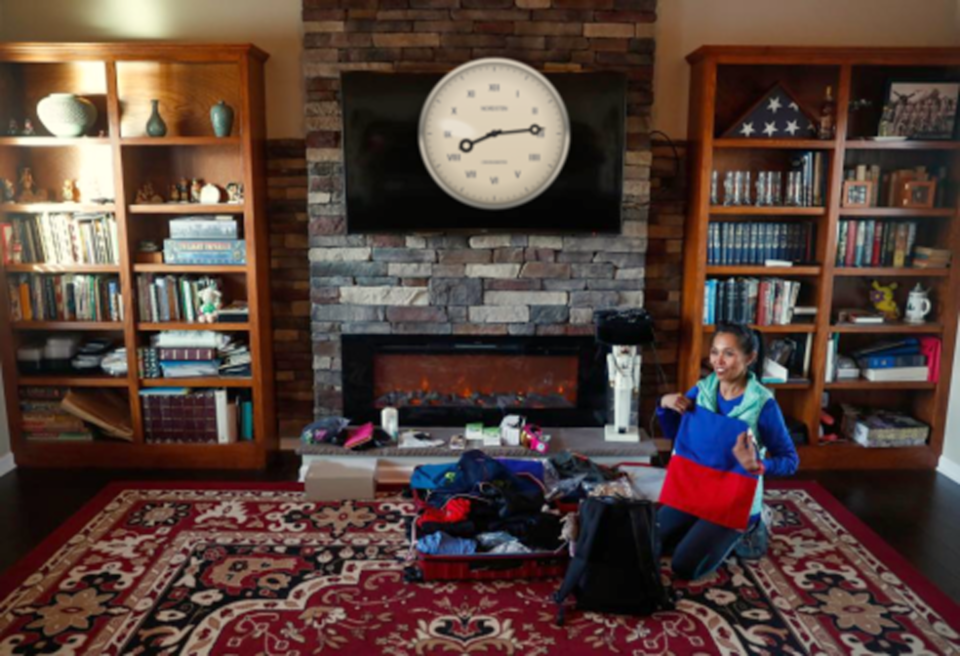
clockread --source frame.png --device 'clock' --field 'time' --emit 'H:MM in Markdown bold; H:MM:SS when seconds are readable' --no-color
**8:14**
